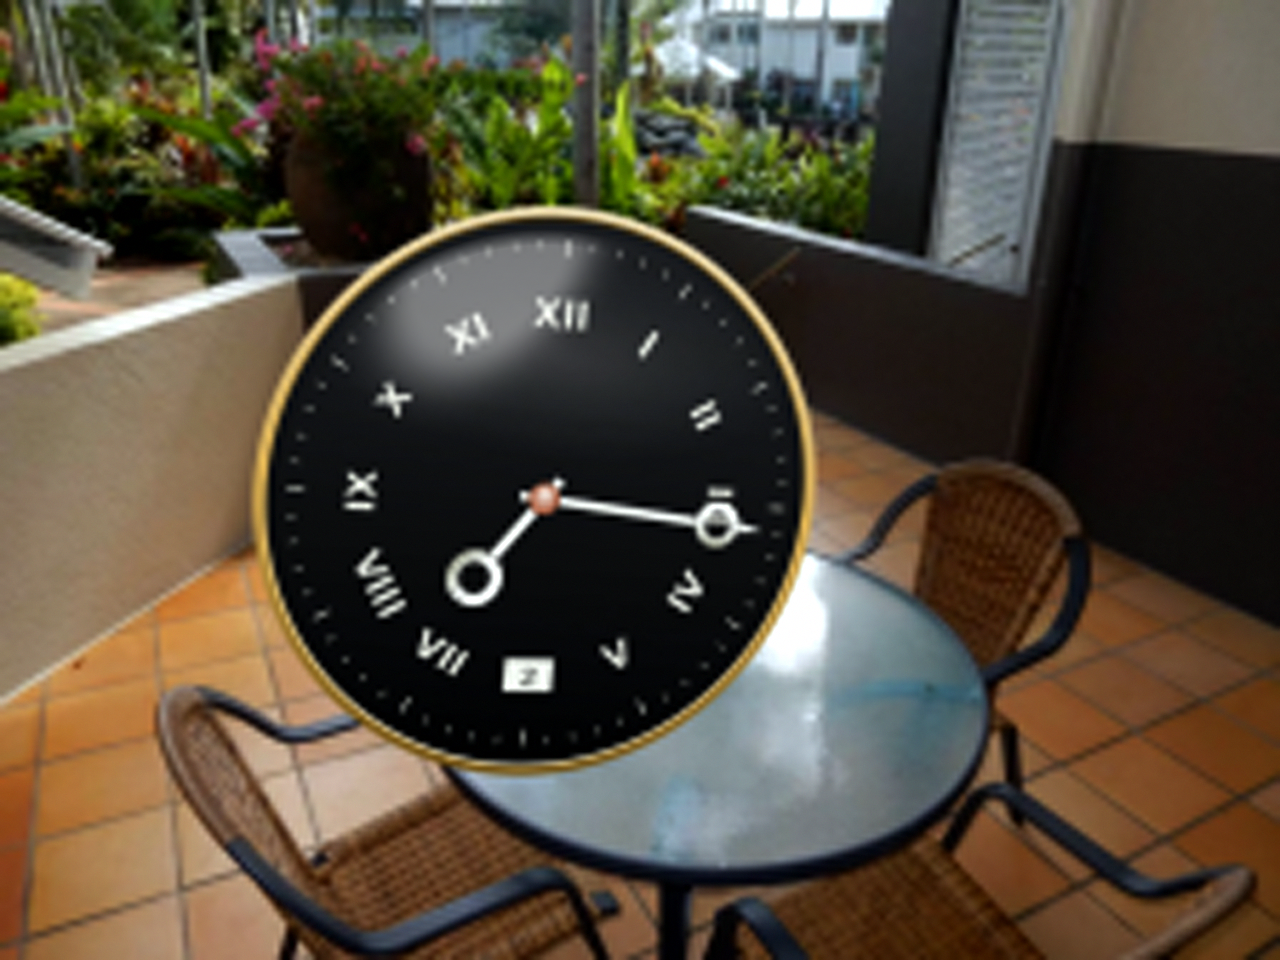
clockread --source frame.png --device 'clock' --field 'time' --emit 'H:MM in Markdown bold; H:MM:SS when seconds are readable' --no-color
**7:16**
